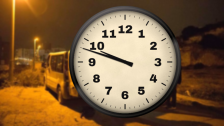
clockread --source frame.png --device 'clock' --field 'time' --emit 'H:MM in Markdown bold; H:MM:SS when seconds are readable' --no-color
**9:48**
